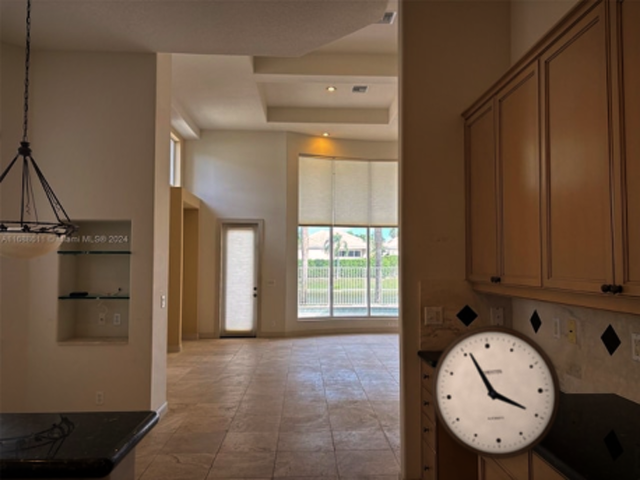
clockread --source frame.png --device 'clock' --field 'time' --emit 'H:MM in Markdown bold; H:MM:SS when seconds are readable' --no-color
**3:56**
